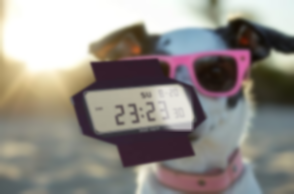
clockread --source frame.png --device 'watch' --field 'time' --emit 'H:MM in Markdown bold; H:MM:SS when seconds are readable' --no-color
**23:23**
